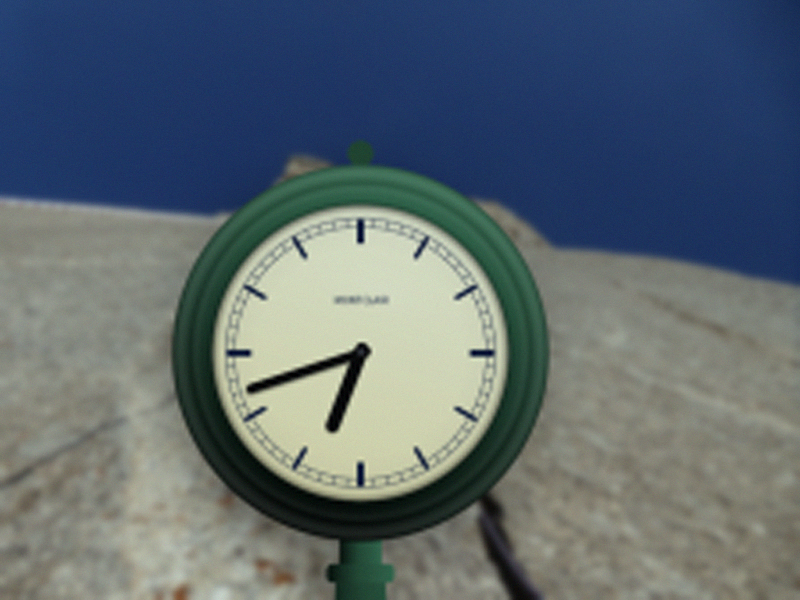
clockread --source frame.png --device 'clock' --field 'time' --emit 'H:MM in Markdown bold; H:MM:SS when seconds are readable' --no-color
**6:42**
